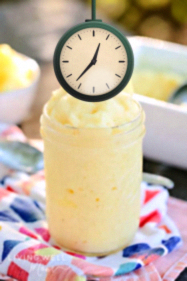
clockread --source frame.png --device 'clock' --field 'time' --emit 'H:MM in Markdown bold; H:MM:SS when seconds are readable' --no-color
**12:37**
